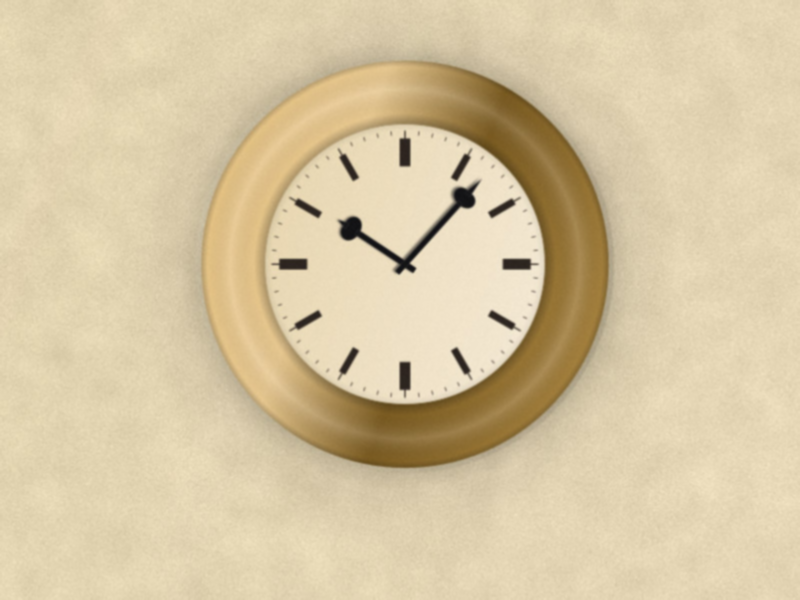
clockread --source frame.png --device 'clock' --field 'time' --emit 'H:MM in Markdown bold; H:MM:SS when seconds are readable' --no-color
**10:07**
